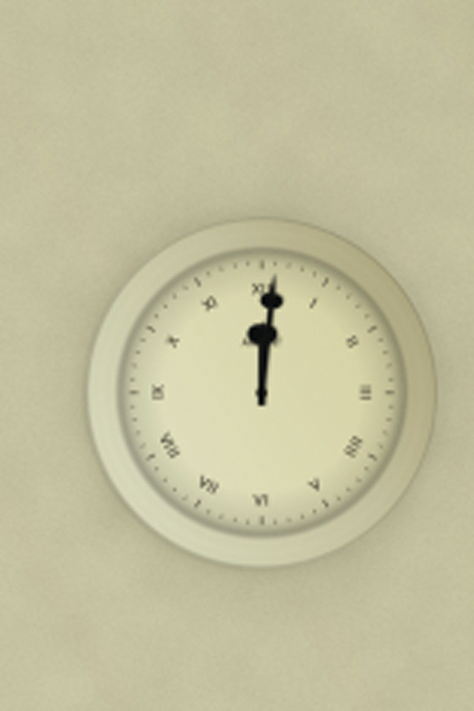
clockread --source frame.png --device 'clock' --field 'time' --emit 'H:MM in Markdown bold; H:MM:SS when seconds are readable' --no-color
**12:01**
